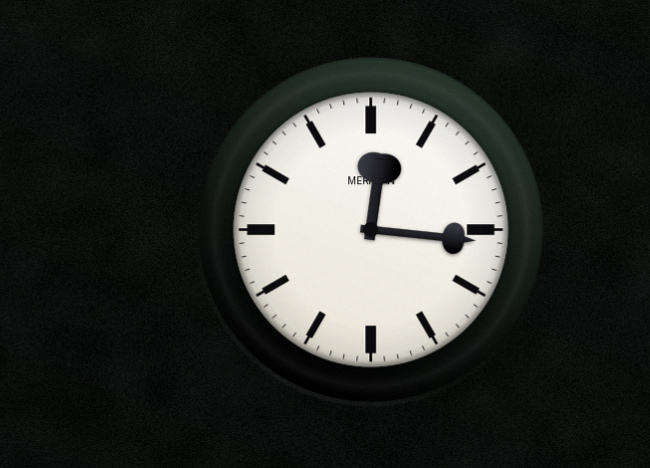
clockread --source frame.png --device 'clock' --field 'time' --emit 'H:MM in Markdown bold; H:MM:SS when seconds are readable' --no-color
**12:16**
